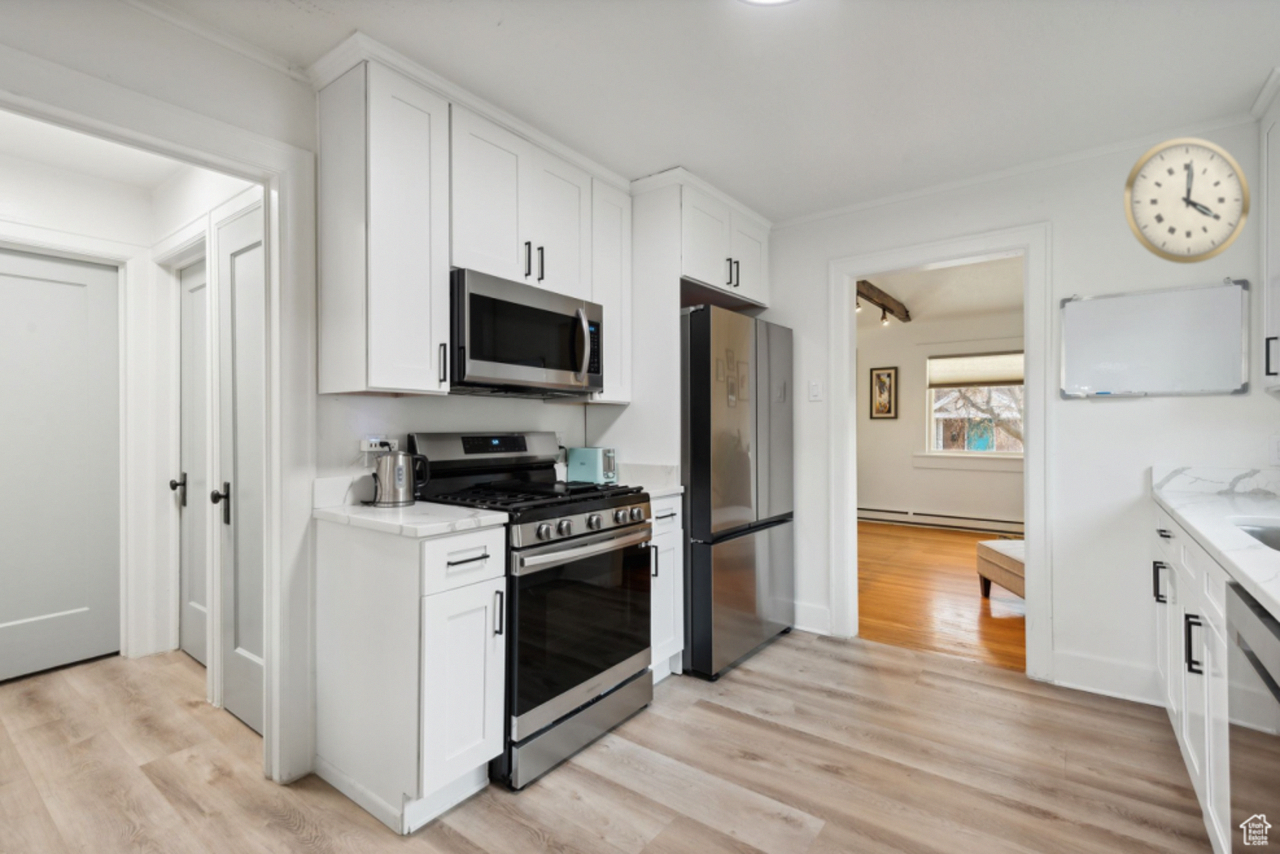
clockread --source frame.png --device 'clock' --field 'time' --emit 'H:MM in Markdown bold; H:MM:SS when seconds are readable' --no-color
**4:01**
